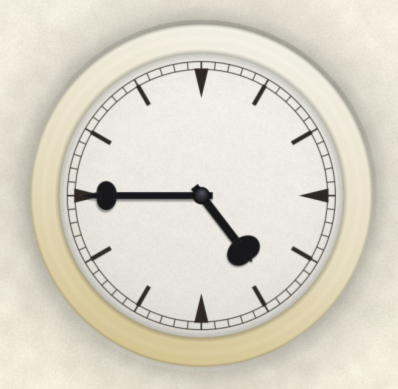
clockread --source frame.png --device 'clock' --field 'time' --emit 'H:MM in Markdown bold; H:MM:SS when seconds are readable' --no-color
**4:45**
